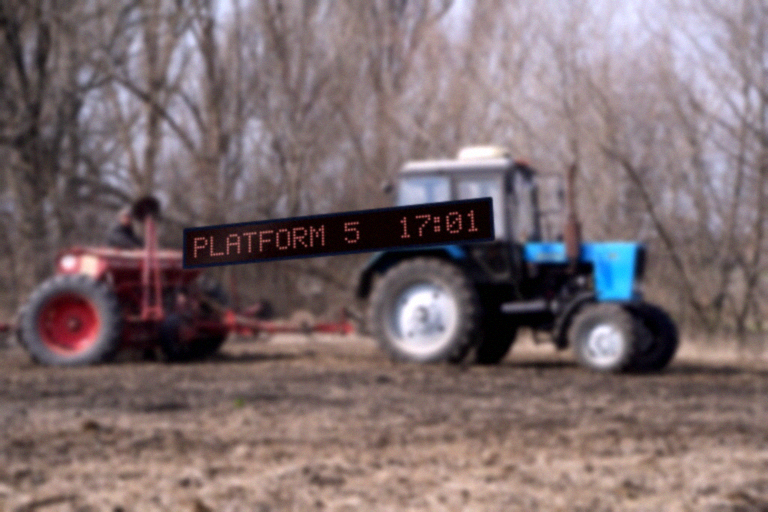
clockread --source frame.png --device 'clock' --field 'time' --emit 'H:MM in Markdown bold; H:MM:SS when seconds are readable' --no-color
**17:01**
